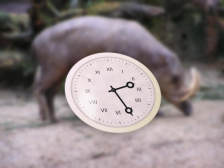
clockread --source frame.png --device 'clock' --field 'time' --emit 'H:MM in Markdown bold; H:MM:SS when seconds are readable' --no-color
**2:26**
